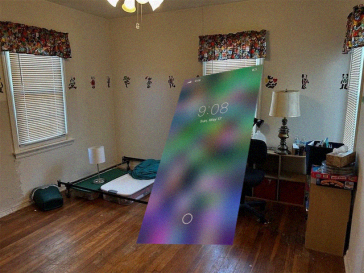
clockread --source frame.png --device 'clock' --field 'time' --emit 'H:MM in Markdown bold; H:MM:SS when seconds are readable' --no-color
**9:08**
